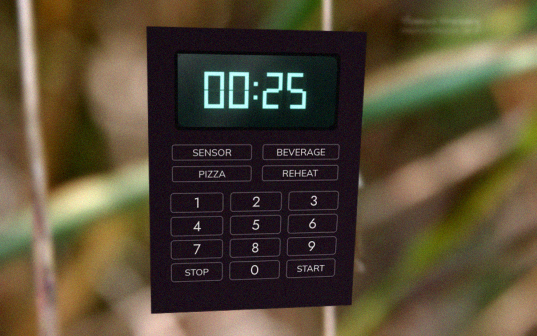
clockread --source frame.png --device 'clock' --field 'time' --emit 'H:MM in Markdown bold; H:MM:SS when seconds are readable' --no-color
**0:25**
